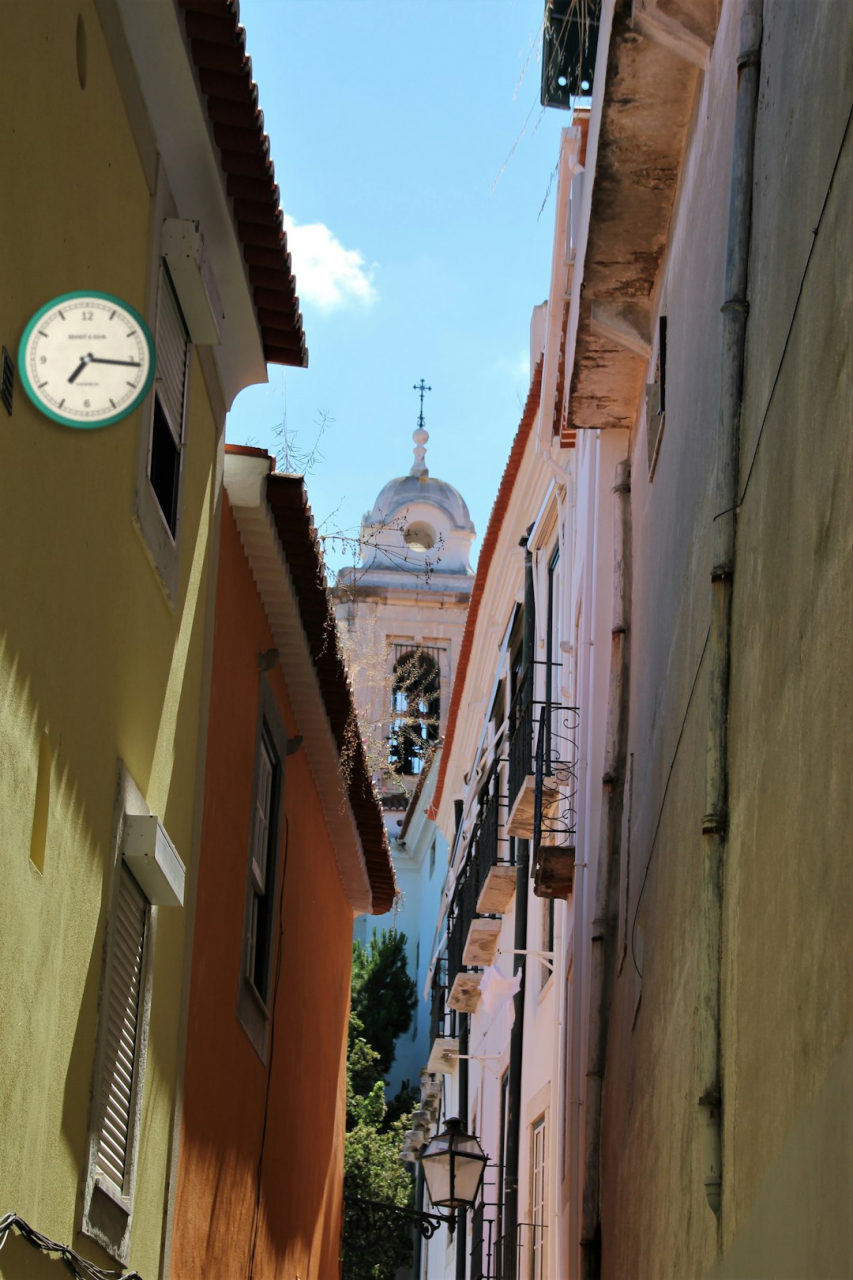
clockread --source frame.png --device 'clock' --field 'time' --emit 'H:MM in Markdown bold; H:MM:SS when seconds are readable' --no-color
**7:16**
